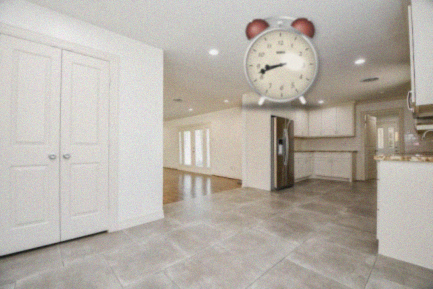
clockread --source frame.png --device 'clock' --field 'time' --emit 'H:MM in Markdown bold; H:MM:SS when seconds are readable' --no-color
**8:42**
